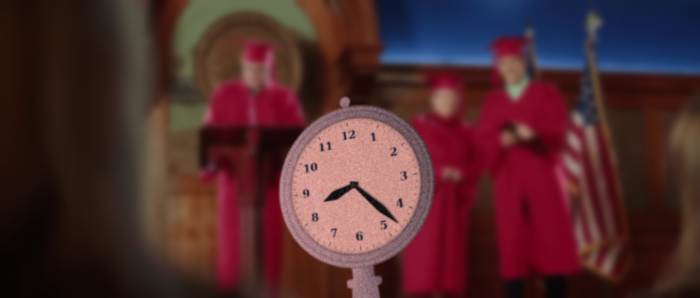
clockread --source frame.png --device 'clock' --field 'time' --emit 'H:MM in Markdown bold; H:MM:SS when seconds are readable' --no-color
**8:23**
